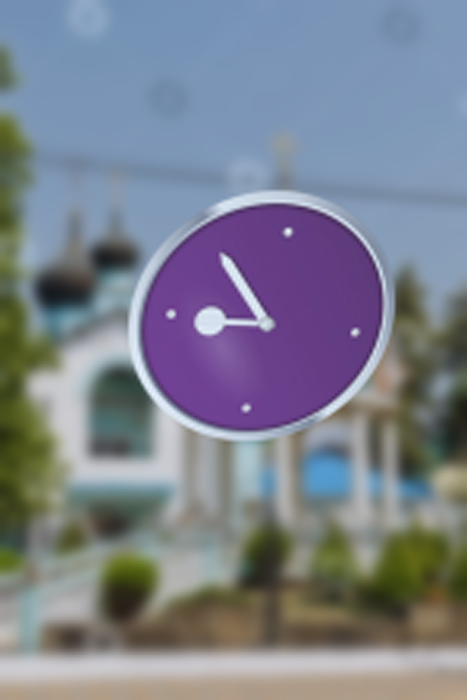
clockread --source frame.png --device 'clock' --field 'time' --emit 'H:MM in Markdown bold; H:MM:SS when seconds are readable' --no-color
**8:53**
